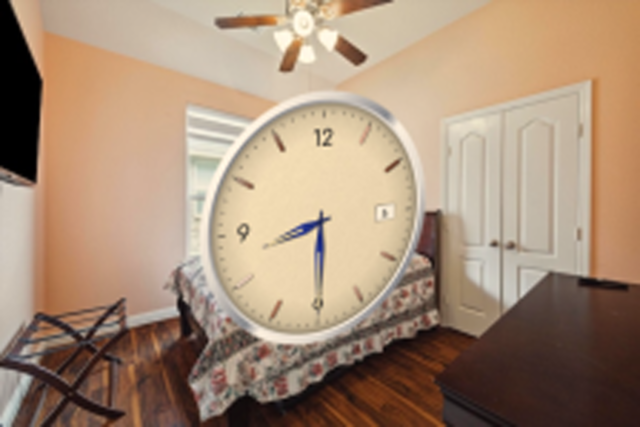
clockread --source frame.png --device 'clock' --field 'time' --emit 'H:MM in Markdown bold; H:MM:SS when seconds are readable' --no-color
**8:30**
